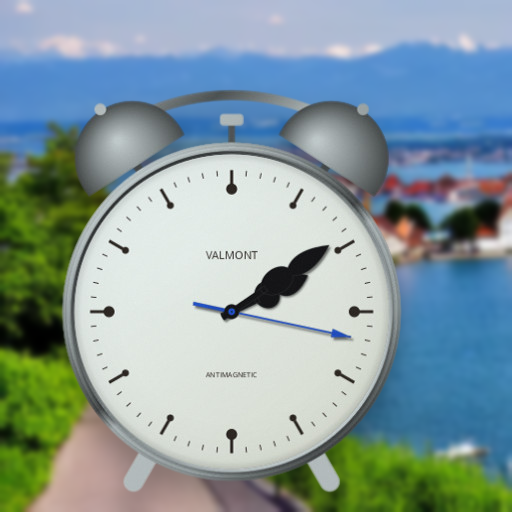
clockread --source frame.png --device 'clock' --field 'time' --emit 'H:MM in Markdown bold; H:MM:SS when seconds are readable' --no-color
**2:09:17**
